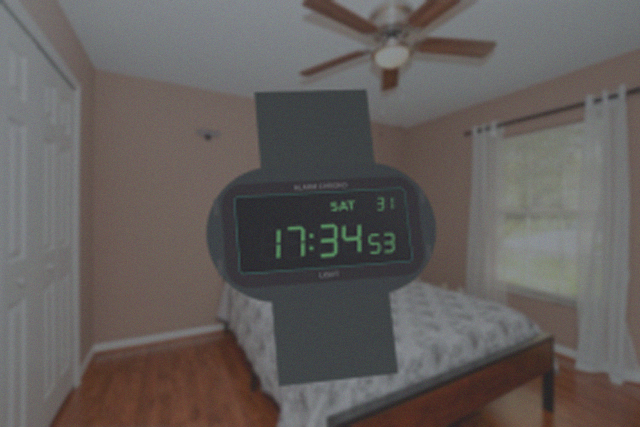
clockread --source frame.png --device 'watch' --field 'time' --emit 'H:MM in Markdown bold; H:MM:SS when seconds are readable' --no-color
**17:34:53**
